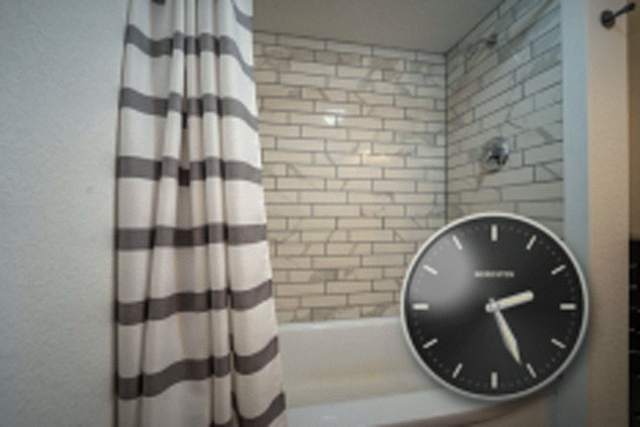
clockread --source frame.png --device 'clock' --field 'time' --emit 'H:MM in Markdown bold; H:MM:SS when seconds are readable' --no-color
**2:26**
